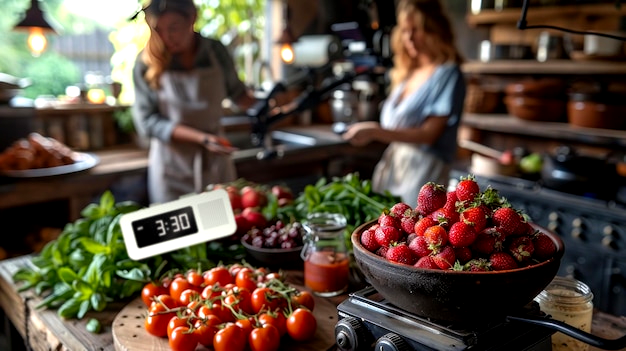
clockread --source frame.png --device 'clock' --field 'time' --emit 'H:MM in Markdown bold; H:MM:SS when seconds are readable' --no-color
**3:30**
